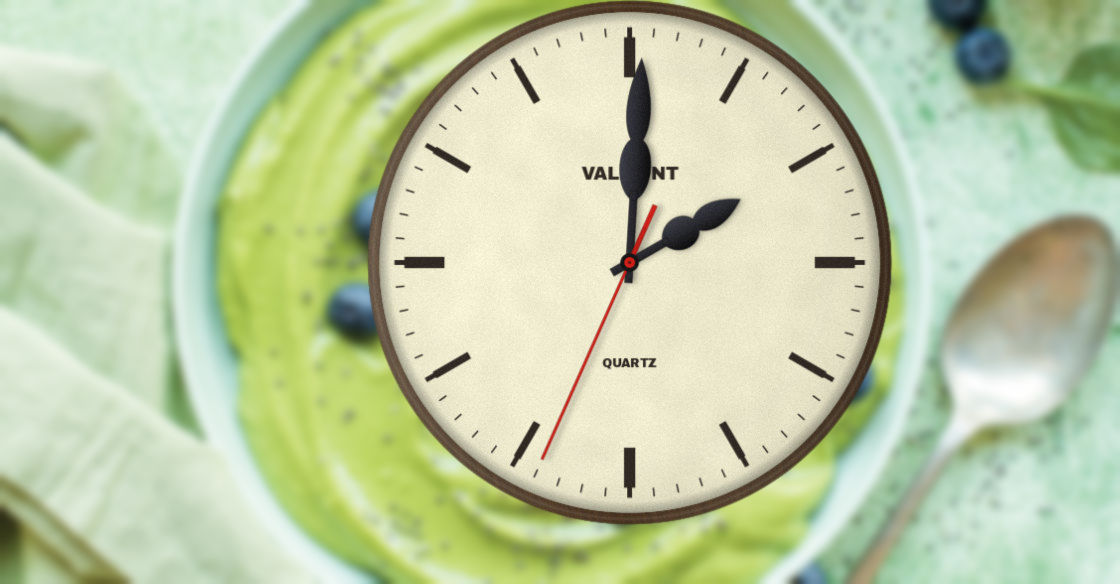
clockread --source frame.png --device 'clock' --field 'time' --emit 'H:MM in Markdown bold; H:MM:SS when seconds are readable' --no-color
**2:00:34**
